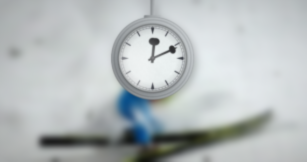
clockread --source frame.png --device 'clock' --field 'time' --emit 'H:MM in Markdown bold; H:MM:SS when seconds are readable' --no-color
**12:11**
